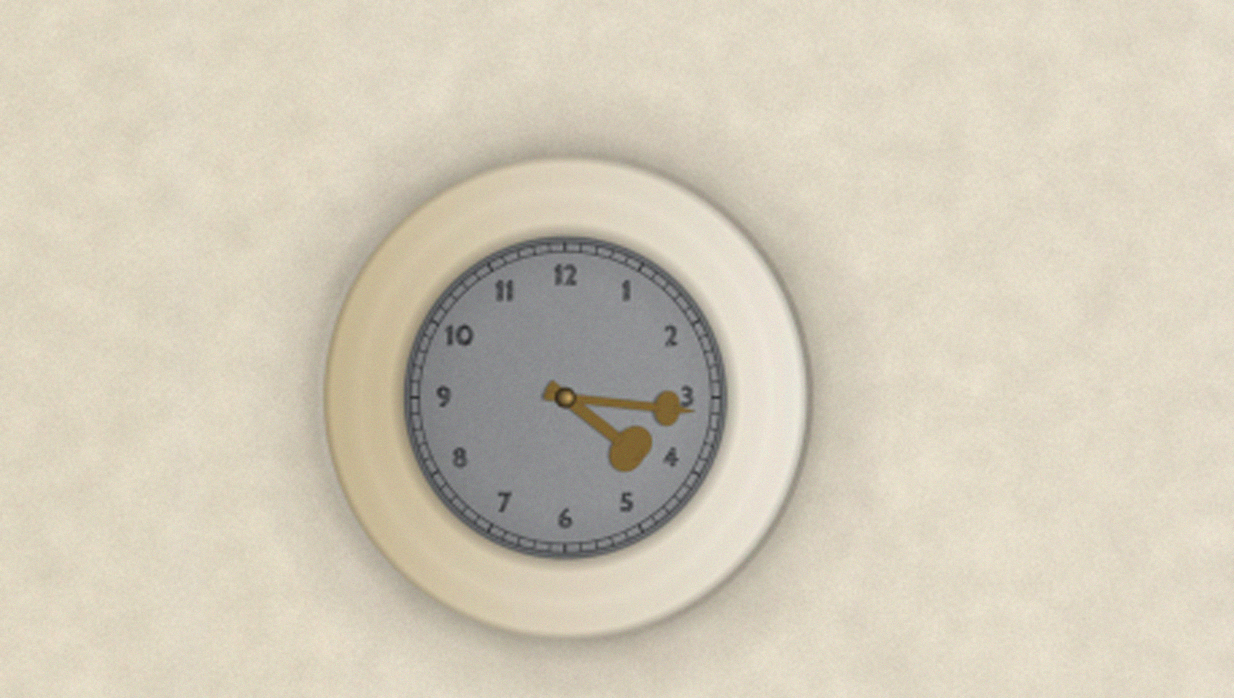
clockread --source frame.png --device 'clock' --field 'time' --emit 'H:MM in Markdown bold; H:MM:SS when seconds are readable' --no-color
**4:16**
